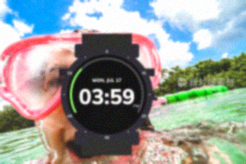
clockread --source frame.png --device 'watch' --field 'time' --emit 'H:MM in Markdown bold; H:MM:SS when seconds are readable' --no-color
**3:59**
